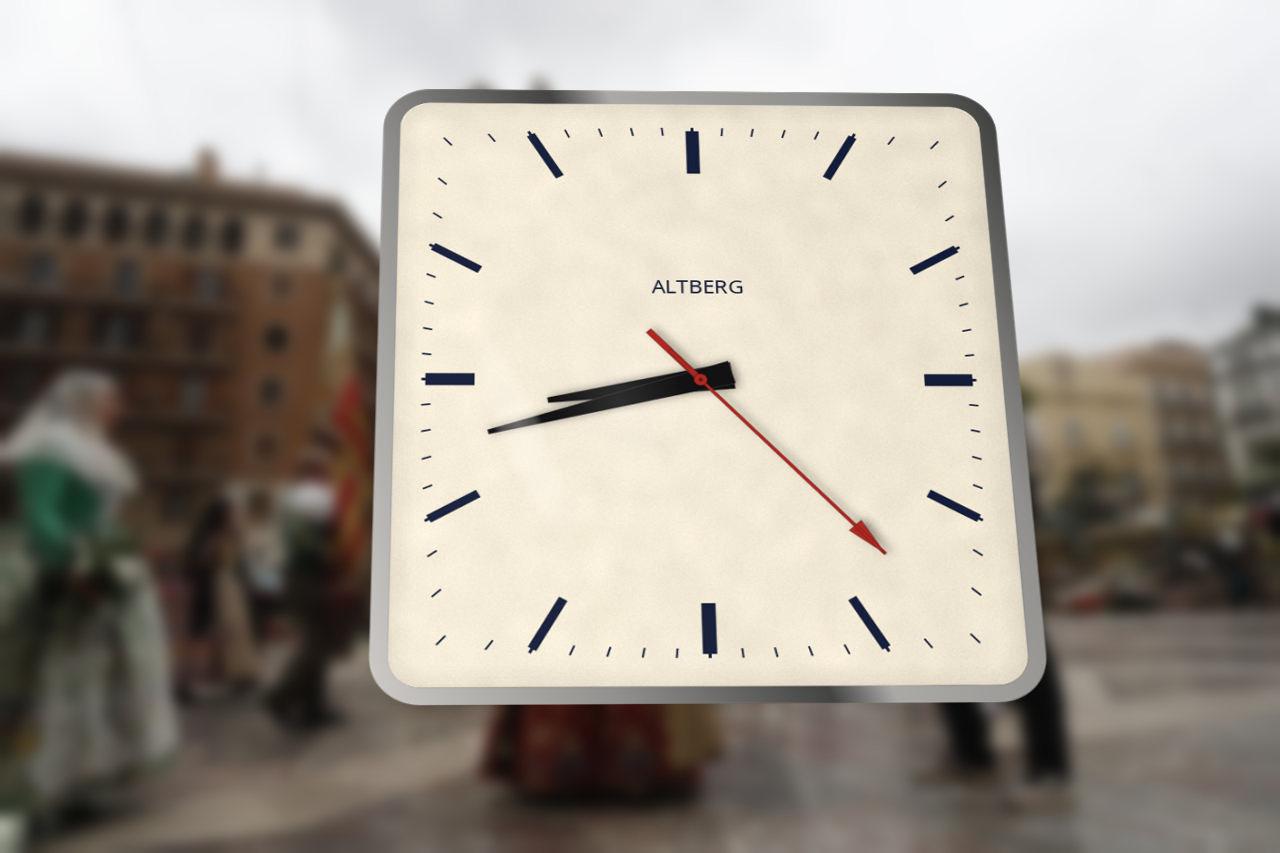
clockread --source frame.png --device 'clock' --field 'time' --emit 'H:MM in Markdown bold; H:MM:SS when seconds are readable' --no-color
**8:42:23**
